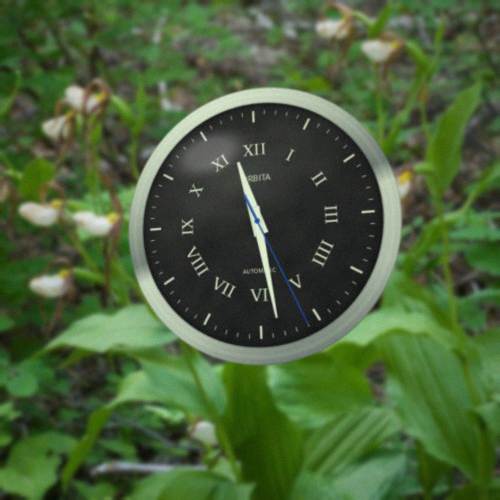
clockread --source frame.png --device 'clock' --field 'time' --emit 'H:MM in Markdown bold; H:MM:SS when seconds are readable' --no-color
**11:28:26**
